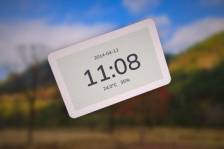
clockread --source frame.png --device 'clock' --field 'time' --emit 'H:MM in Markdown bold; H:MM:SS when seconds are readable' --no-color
**11:08**
